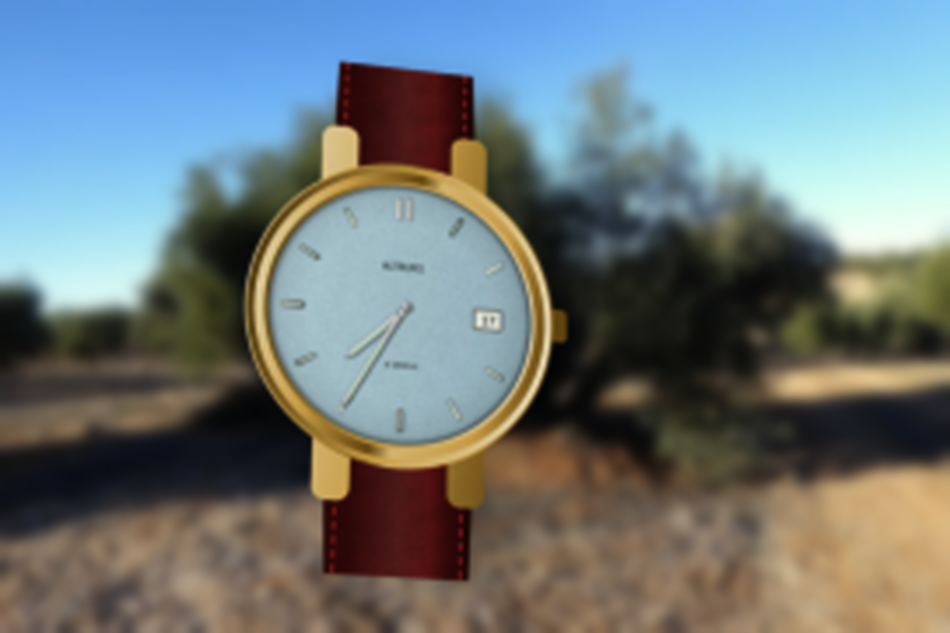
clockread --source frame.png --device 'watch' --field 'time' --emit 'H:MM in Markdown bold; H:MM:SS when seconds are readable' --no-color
**7:35**
